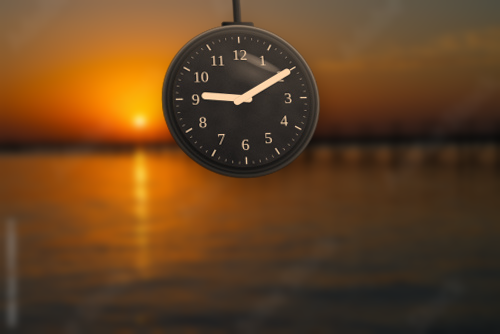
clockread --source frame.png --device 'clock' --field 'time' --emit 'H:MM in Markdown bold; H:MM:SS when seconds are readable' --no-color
**9:10**
